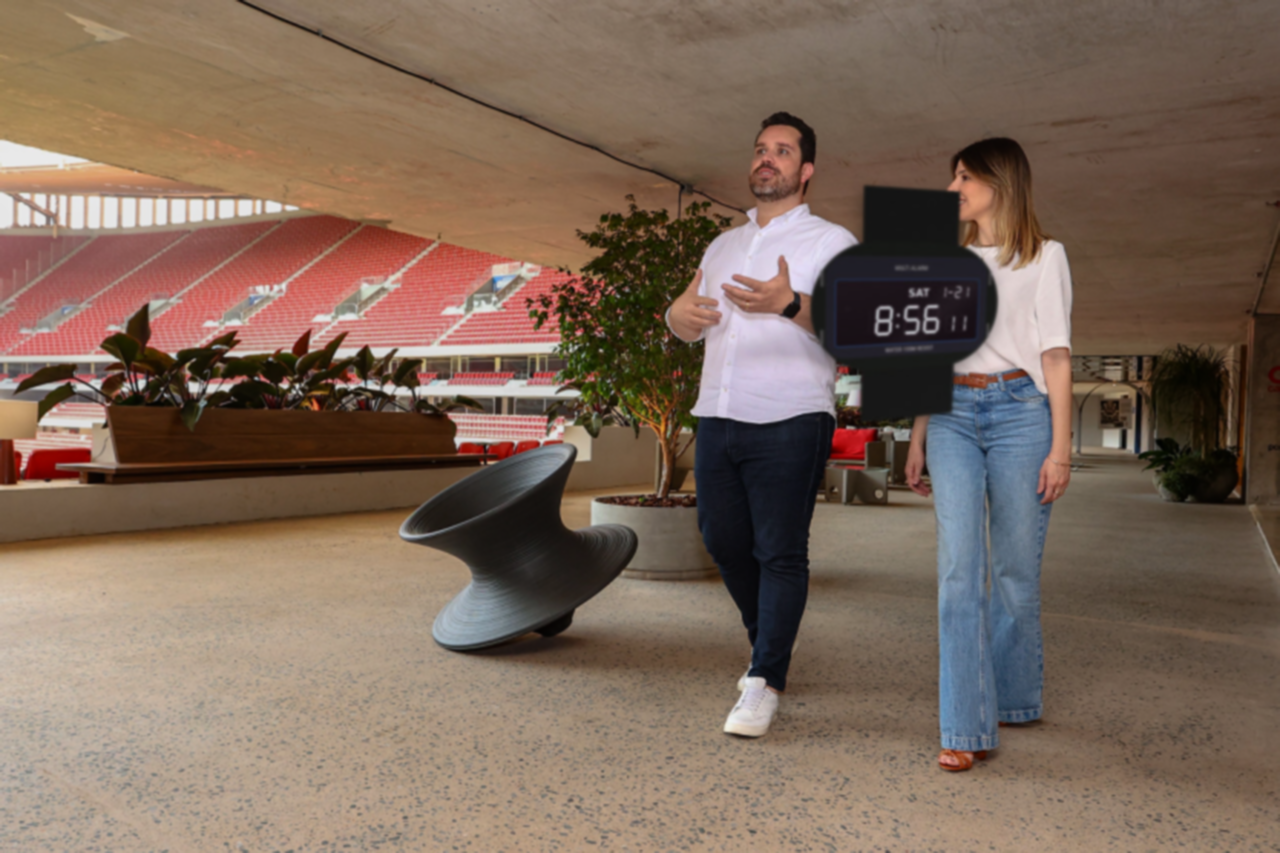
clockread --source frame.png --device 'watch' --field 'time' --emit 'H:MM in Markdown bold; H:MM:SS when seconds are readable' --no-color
**8:56:11**
